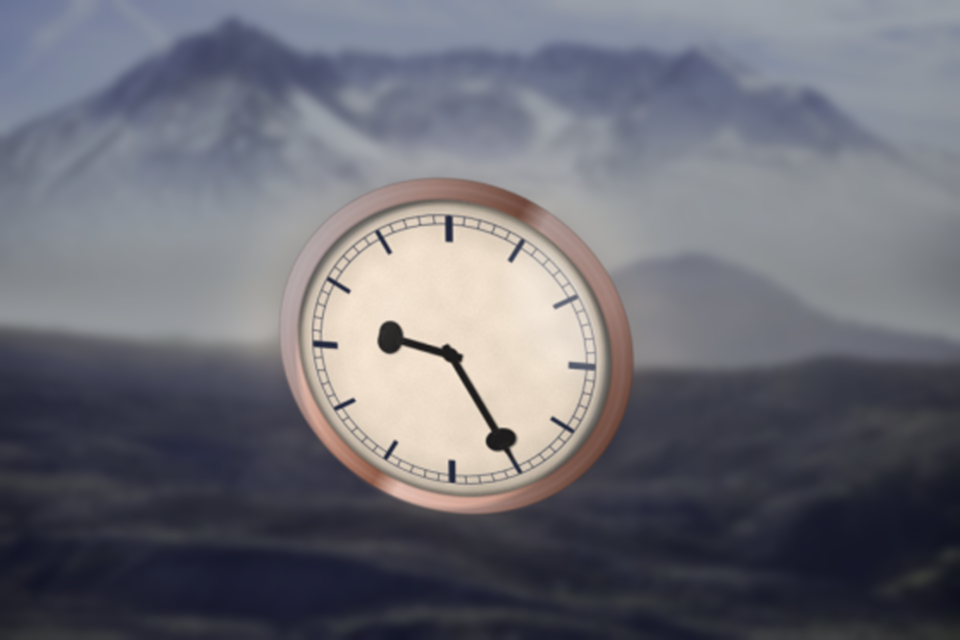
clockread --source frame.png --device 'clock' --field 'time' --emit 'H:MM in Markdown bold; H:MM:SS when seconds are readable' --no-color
**9:25**
